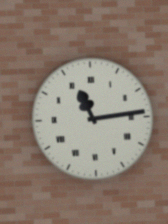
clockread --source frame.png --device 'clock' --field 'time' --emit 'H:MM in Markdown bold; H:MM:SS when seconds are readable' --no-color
**11:14**
